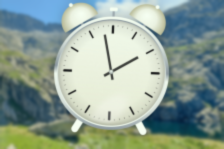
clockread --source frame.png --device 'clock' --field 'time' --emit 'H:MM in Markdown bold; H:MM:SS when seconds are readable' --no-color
**1:58**
